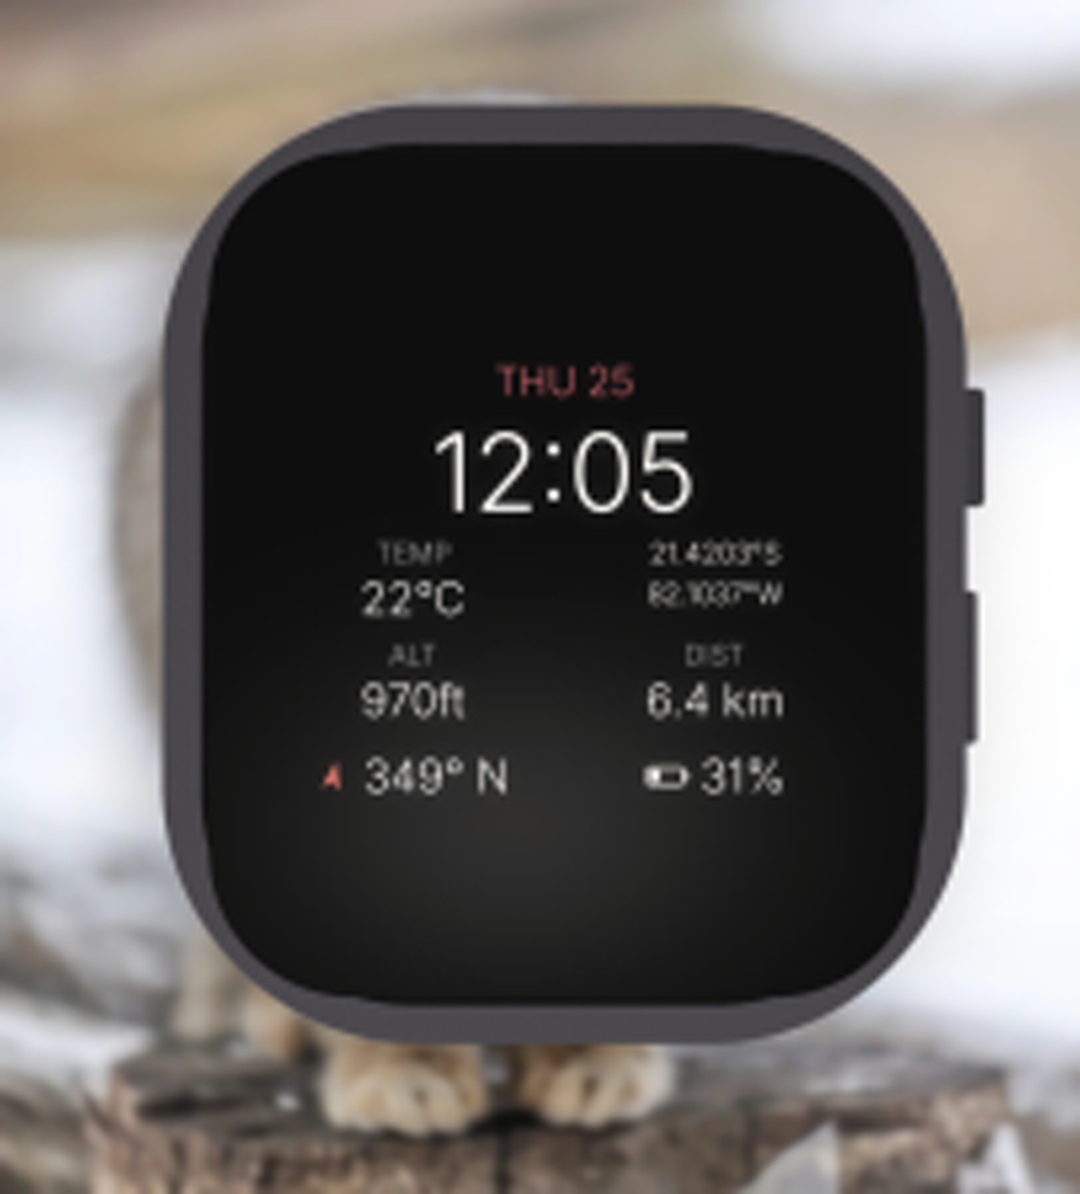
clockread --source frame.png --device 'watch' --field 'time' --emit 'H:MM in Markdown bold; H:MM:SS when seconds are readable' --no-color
**12:05**
